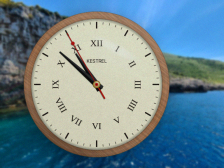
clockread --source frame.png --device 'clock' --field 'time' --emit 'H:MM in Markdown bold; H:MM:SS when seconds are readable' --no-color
**10:51:55**
